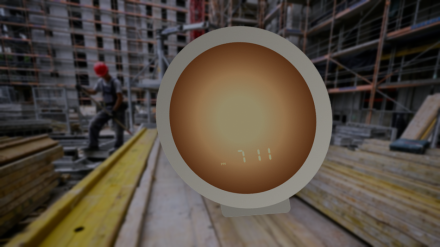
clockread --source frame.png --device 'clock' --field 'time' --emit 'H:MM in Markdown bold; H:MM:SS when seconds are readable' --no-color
**7:11**
